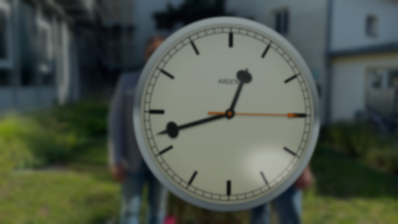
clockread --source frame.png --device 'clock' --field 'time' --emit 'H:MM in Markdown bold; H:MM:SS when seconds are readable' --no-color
**12:42:15**
